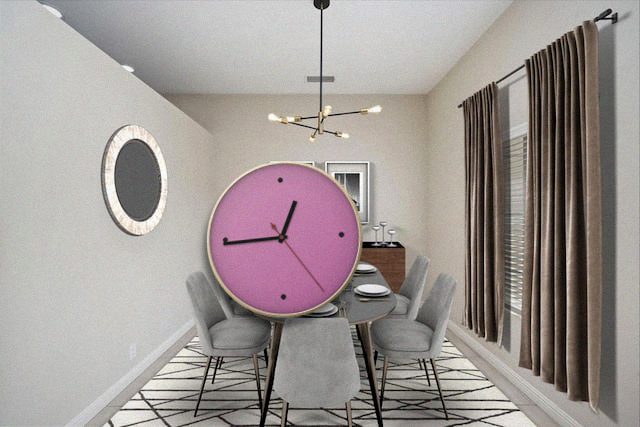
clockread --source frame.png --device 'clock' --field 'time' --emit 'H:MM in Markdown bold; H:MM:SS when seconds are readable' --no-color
**12:44:24**
